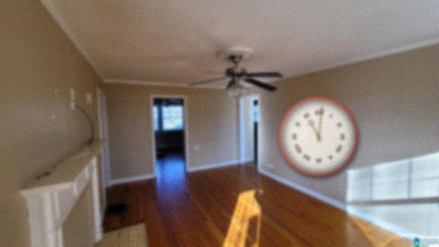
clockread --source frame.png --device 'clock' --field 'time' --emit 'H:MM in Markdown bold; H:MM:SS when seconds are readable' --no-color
**11:01**
